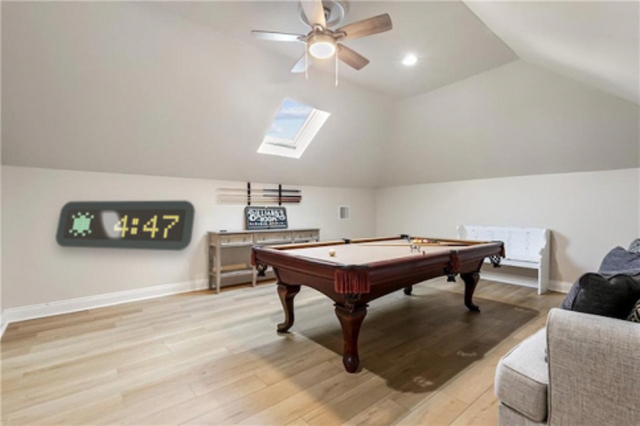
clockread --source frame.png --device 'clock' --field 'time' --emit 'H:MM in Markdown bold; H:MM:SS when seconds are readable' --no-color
**4:47**
